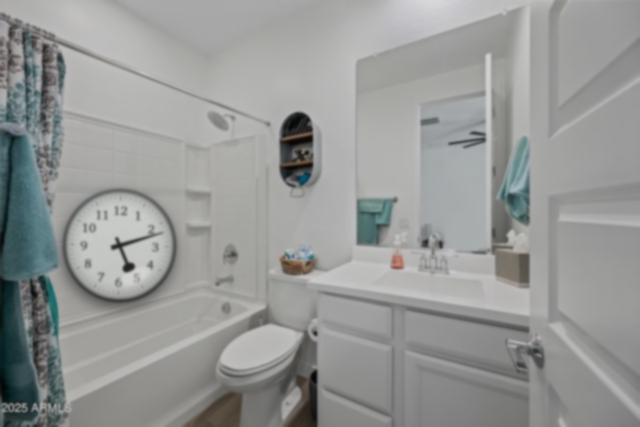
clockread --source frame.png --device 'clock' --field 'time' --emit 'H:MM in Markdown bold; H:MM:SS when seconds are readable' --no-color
**5:12**
